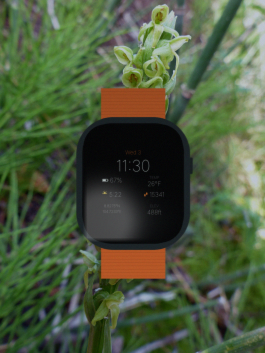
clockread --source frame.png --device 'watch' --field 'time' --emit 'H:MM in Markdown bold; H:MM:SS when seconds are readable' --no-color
**11:30**
